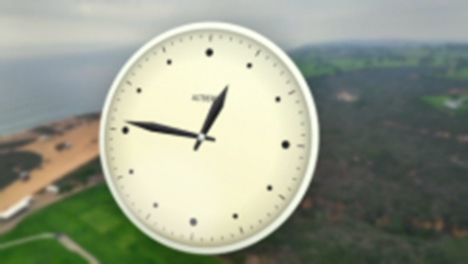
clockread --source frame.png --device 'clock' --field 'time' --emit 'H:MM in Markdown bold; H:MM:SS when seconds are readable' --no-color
**12:46**
